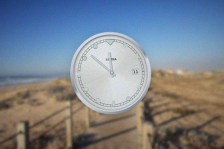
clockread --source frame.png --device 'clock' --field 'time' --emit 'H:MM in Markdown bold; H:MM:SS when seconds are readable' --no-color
**11:52**
